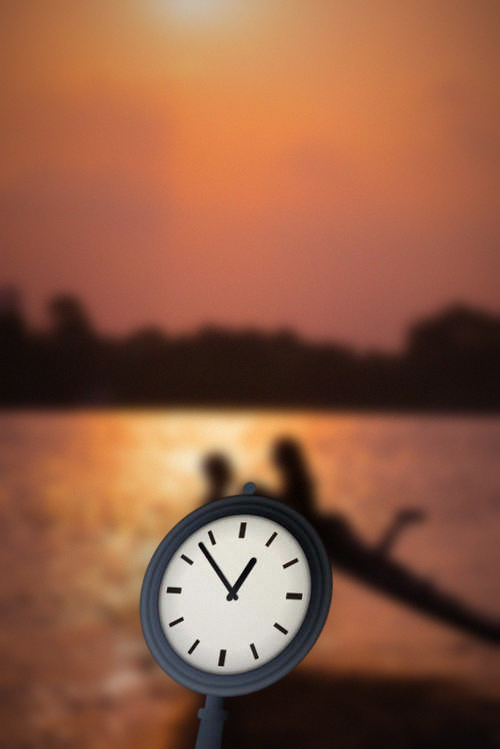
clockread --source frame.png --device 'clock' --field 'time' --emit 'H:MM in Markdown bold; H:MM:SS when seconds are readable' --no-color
**12:53**
